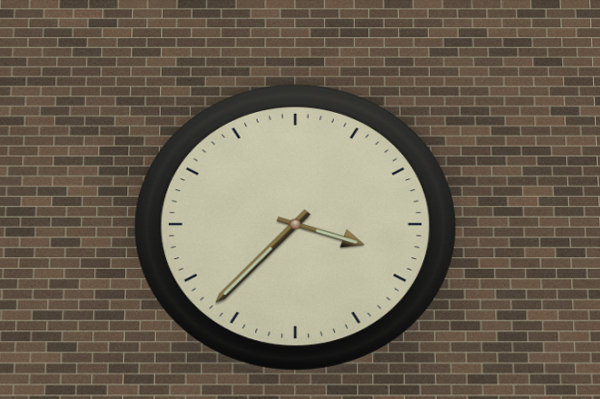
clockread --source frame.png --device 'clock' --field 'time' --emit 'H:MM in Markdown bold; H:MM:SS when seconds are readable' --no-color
**3:37**
